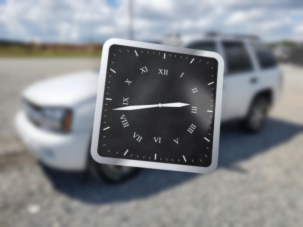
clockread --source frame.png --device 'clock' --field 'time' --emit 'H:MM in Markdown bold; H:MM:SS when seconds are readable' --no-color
**2:43**
